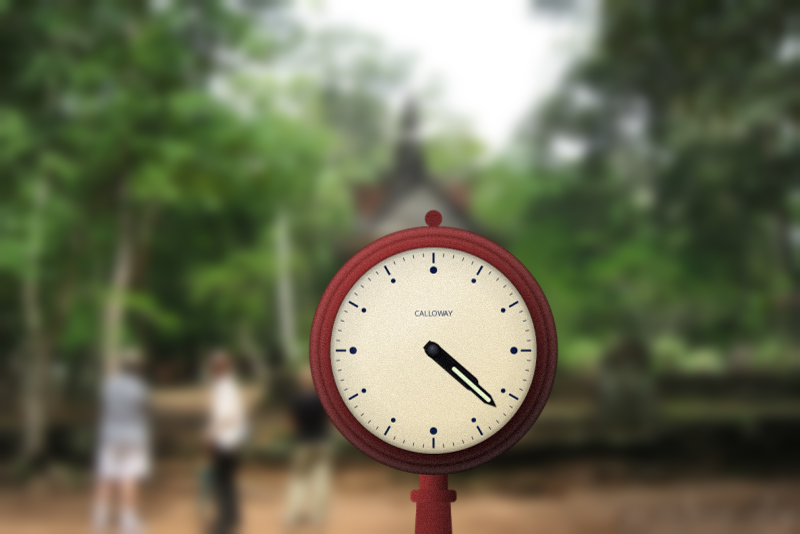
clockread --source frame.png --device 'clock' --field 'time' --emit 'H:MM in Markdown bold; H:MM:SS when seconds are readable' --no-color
**4:22**
